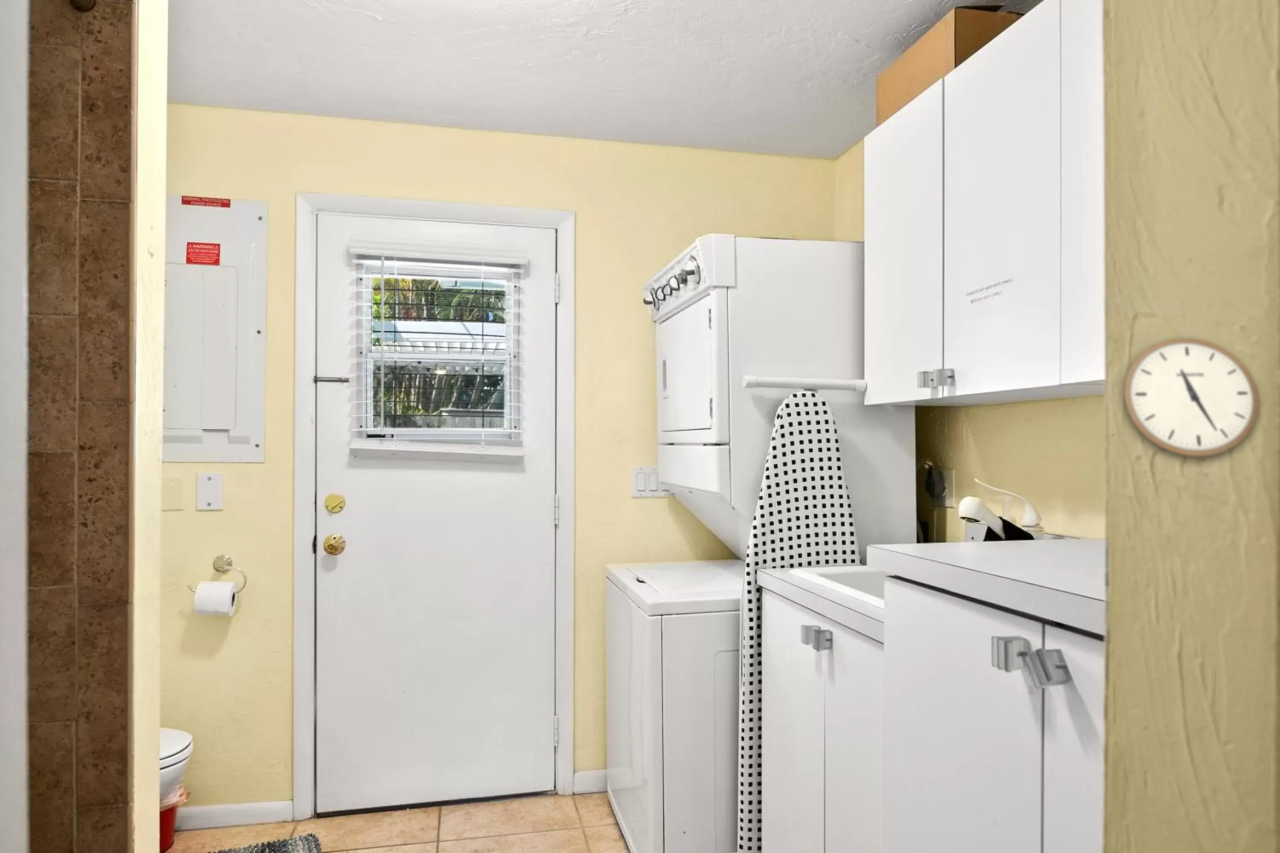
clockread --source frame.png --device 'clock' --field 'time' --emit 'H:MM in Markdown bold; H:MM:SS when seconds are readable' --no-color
**11:26**
